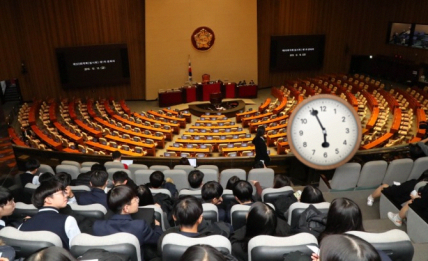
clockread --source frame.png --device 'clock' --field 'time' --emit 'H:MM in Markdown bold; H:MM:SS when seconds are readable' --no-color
**5:56**
